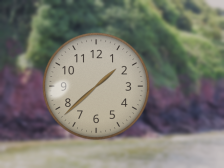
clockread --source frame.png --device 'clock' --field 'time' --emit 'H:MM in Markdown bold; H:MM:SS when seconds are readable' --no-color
**1:38**
